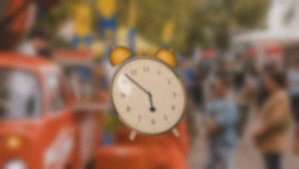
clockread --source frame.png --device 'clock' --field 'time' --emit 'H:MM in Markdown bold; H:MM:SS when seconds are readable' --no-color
**5:52**
